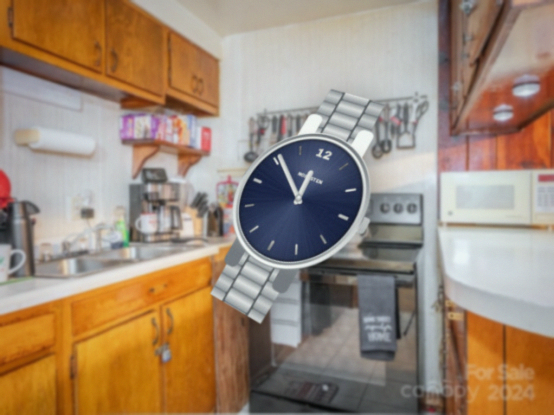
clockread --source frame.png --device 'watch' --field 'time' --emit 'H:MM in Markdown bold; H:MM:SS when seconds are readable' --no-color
**11:51**
